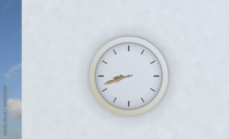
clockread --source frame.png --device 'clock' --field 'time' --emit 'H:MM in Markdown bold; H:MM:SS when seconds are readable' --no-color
**8:42**
